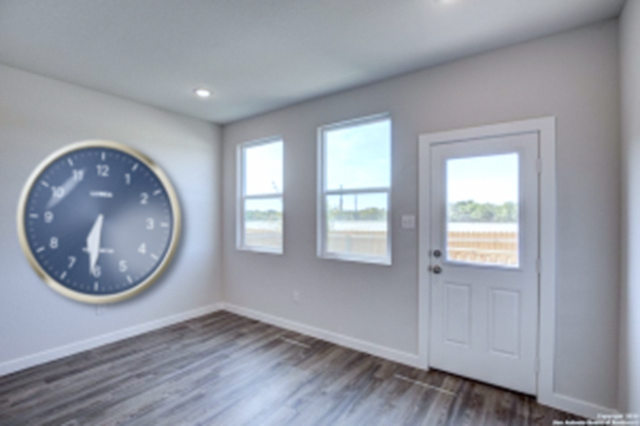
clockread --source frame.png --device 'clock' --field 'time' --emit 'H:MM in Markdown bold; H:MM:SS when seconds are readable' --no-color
**6:31**
